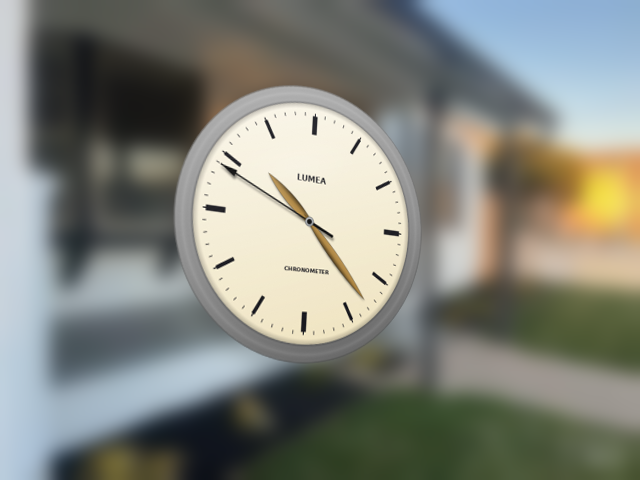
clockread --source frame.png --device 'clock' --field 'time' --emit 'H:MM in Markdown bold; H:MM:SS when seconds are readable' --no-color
**10:22:49**
